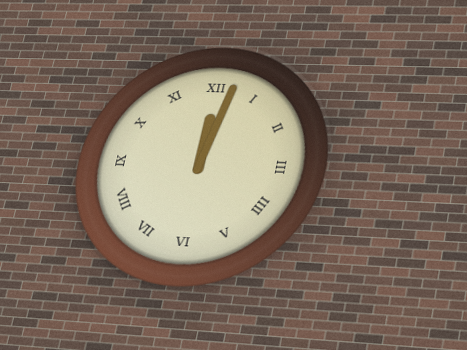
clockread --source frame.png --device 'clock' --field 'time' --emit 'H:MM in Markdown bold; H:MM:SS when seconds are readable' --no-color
**12:02**
